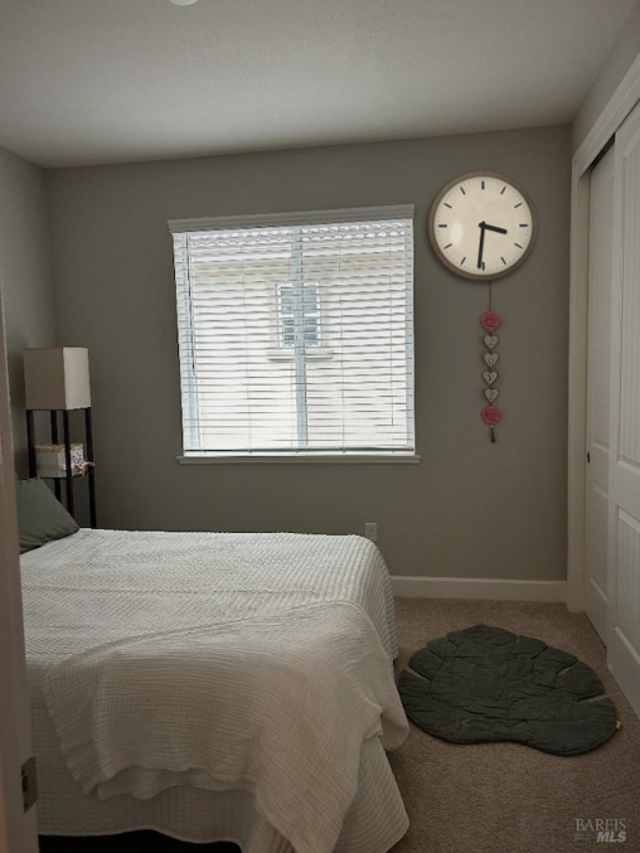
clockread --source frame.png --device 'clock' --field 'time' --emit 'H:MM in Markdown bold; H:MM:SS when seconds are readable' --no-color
**3:31**
